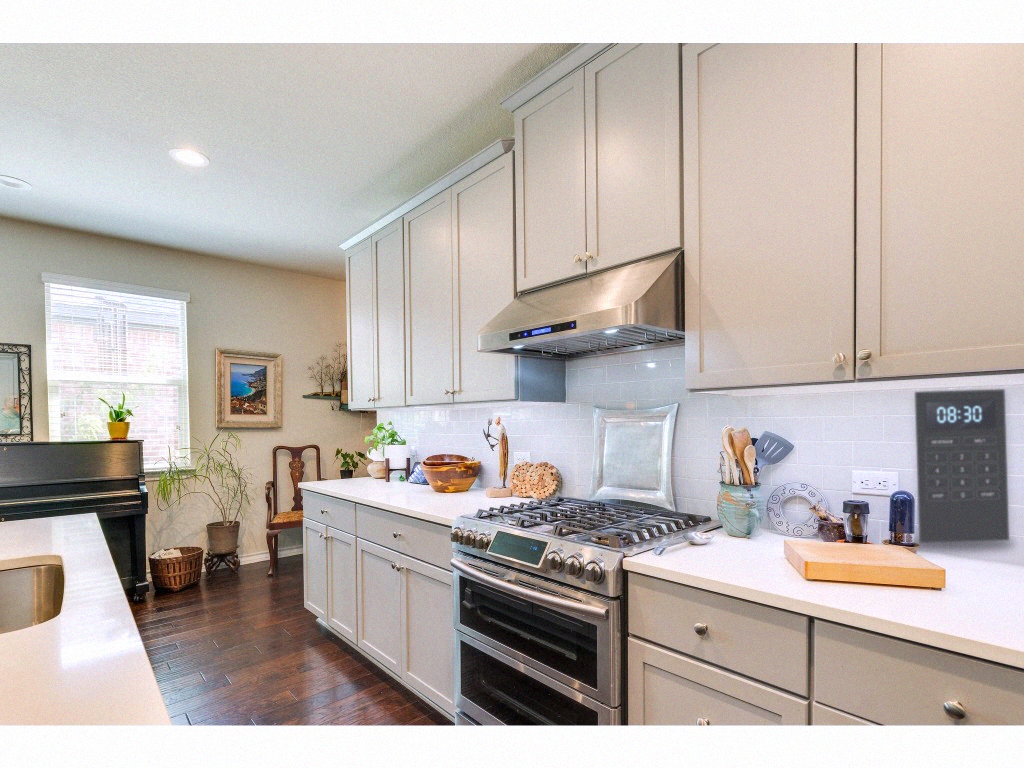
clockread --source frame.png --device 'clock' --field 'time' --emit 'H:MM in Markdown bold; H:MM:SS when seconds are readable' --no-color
**8:30**
